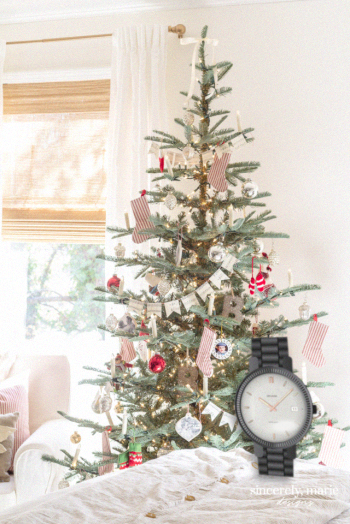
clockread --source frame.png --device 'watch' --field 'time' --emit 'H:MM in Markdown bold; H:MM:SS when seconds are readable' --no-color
**10:08**
